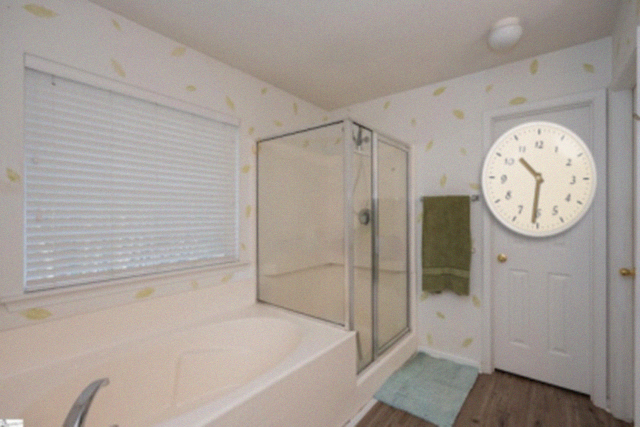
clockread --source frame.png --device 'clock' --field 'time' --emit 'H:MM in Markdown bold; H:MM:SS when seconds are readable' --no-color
**10:31**
